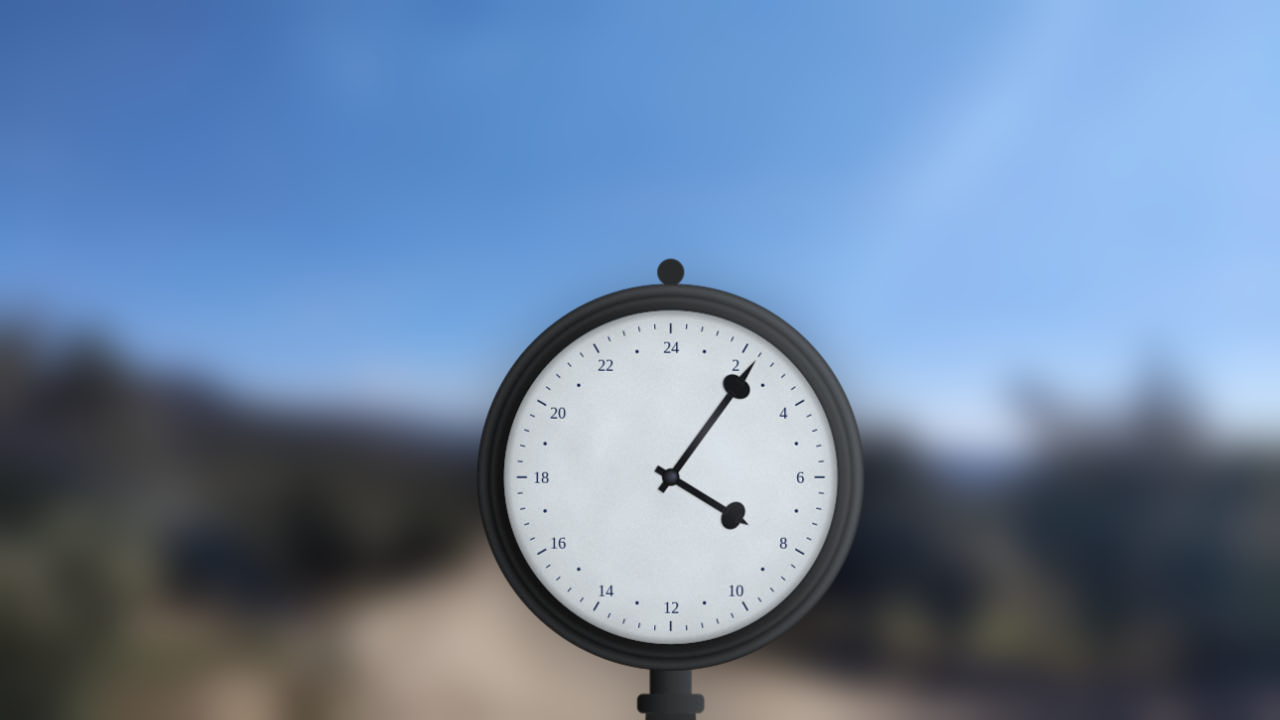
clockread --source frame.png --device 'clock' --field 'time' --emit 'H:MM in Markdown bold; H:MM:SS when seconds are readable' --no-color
**8:06**
